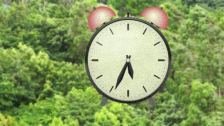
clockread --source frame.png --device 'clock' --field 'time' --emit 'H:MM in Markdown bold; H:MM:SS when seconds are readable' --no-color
**5:34**
